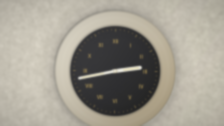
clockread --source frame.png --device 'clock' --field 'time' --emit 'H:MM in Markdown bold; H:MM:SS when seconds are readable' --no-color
**2:43**
